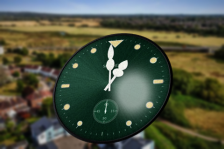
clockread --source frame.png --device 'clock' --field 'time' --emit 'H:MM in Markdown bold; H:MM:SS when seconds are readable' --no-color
**12:59**
